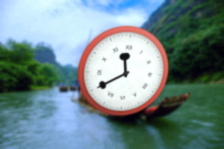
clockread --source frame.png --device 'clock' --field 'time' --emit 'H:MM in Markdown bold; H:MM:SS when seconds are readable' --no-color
**11:40**
